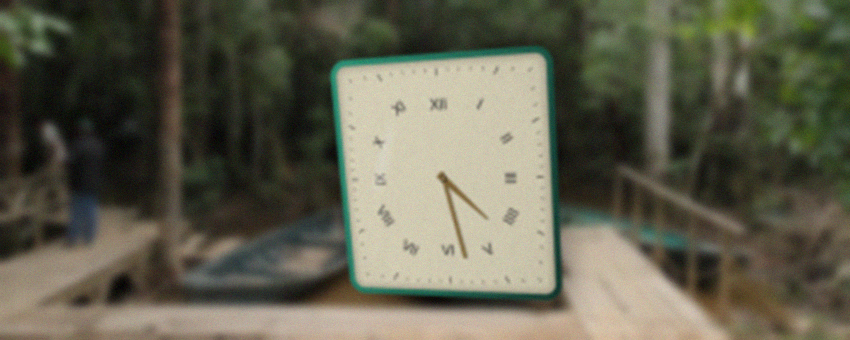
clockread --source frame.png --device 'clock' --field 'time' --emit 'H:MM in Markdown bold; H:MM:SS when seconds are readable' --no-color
**4:28**
